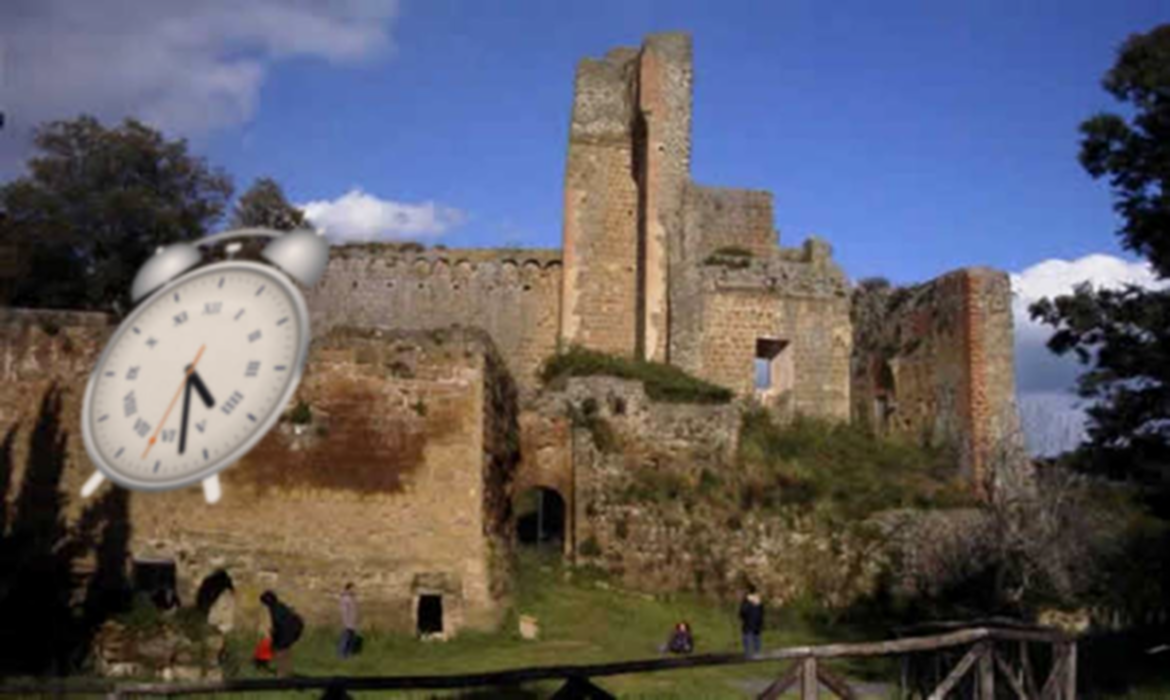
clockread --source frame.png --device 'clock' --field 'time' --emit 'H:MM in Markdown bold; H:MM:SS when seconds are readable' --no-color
**4:27:32**
